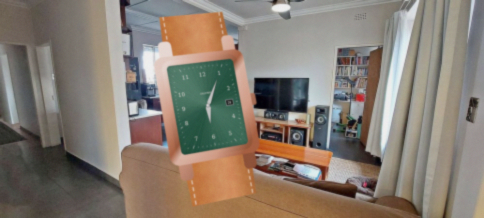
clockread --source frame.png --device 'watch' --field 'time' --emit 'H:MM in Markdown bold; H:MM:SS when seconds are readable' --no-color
**6:05**
